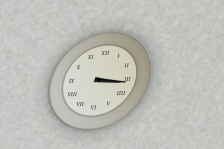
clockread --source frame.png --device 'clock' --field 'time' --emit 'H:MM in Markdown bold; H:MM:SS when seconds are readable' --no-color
**3:16**
